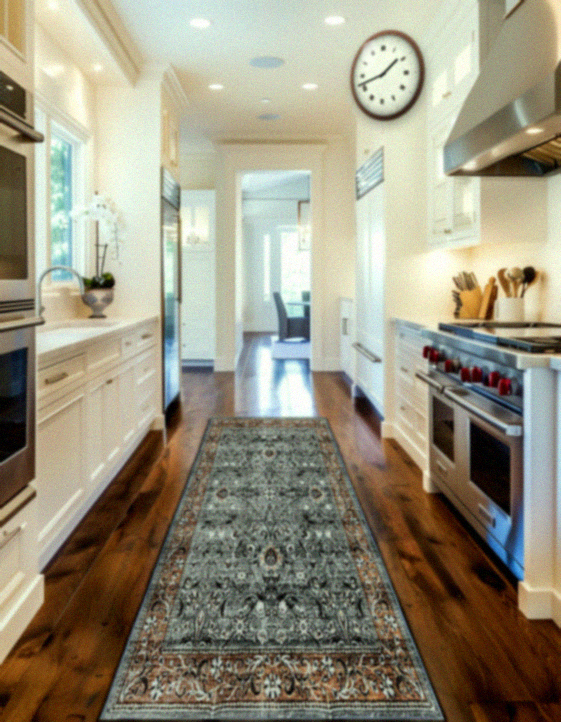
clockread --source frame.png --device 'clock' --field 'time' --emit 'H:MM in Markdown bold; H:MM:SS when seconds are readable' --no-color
**1:42**
